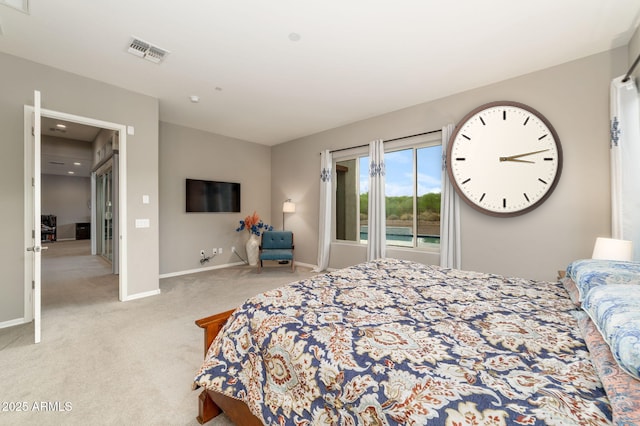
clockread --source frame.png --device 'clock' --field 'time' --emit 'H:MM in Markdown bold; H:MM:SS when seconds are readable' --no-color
**3:13**
